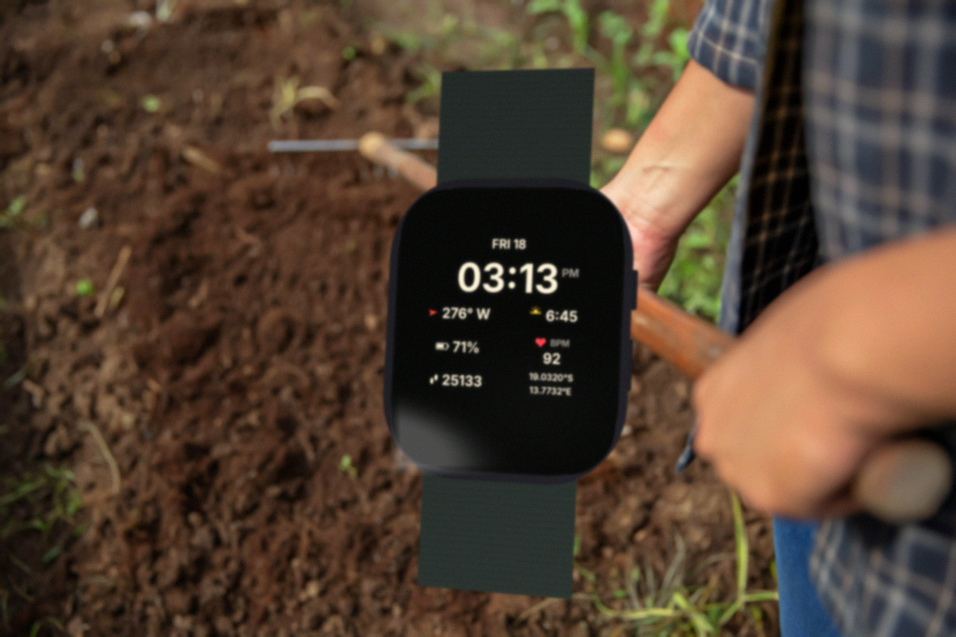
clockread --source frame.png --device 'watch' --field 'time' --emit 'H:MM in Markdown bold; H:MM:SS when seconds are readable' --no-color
**3:13**
